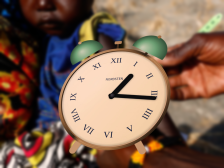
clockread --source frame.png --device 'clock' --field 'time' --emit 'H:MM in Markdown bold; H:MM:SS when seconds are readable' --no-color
**1:16**
